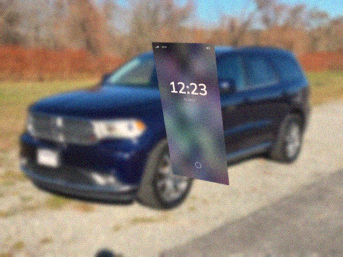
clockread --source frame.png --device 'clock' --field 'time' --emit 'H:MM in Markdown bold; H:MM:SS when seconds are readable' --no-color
**12:23**
